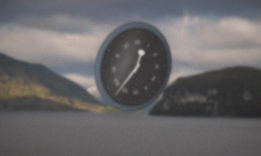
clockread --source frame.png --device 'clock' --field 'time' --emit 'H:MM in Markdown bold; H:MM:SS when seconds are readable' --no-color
**12:37**
